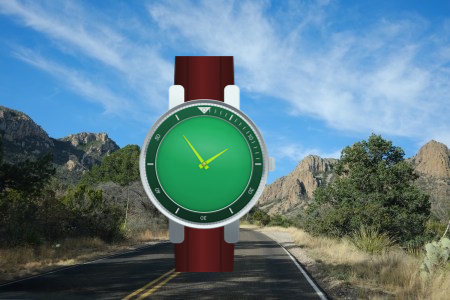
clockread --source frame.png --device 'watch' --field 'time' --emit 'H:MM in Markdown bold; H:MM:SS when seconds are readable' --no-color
**1:54**
